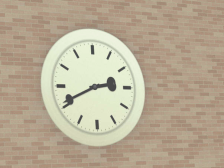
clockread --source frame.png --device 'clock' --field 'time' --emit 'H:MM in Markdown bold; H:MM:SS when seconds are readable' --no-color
**2:41**
